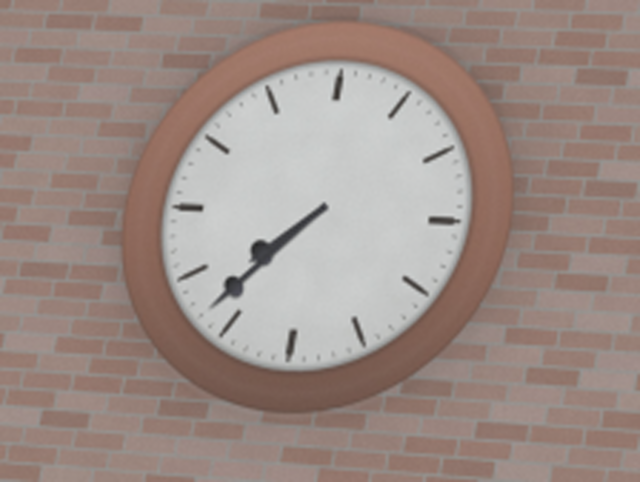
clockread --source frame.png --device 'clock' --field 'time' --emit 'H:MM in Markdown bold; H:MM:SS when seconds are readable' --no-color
**7:37**
